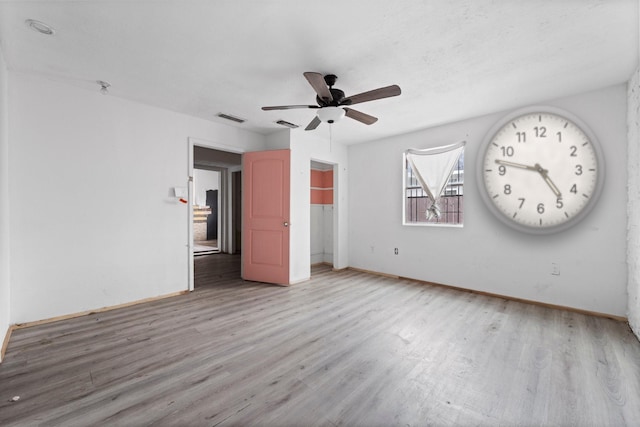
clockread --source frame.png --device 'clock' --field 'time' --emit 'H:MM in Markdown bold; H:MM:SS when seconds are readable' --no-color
**4:47**
